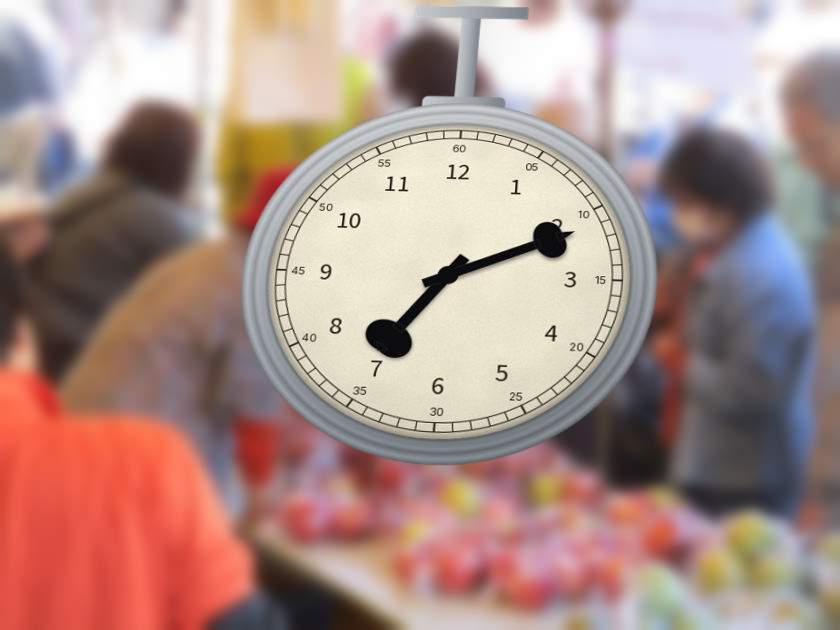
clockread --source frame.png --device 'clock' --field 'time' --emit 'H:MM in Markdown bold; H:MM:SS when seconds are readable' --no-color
**7:11**
